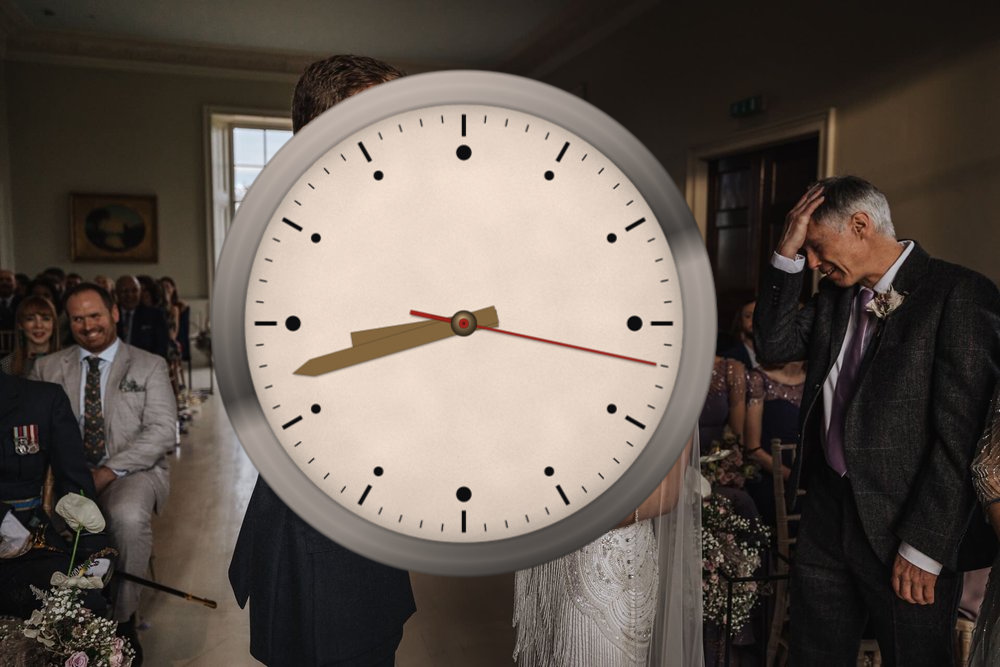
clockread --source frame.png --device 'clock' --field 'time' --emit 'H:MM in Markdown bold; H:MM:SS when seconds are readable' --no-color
**8:42:17**
